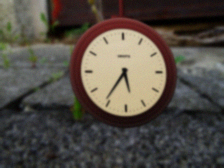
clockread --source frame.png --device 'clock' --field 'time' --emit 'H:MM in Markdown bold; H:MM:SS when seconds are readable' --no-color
**5:36**
